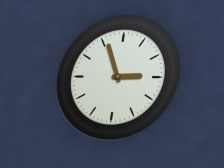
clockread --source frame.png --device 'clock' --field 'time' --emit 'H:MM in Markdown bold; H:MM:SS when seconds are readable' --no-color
**2:56**
